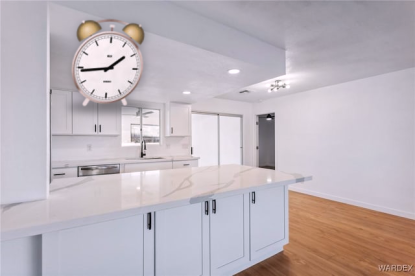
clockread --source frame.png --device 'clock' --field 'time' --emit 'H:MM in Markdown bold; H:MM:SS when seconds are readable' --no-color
**1:44**
